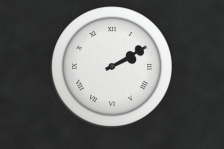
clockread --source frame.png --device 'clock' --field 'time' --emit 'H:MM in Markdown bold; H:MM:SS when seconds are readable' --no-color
**2:10**
